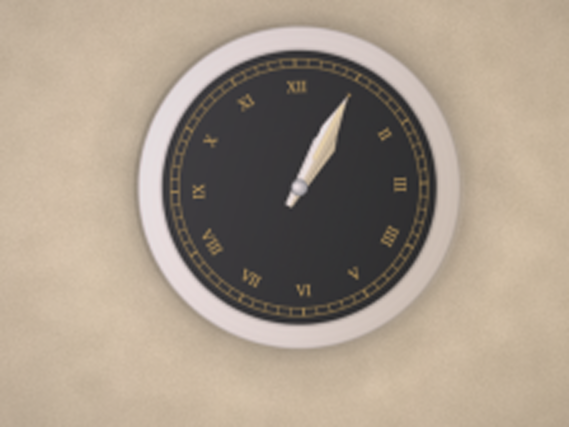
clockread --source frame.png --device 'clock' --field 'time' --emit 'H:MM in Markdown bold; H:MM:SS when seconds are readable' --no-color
**1:05**
